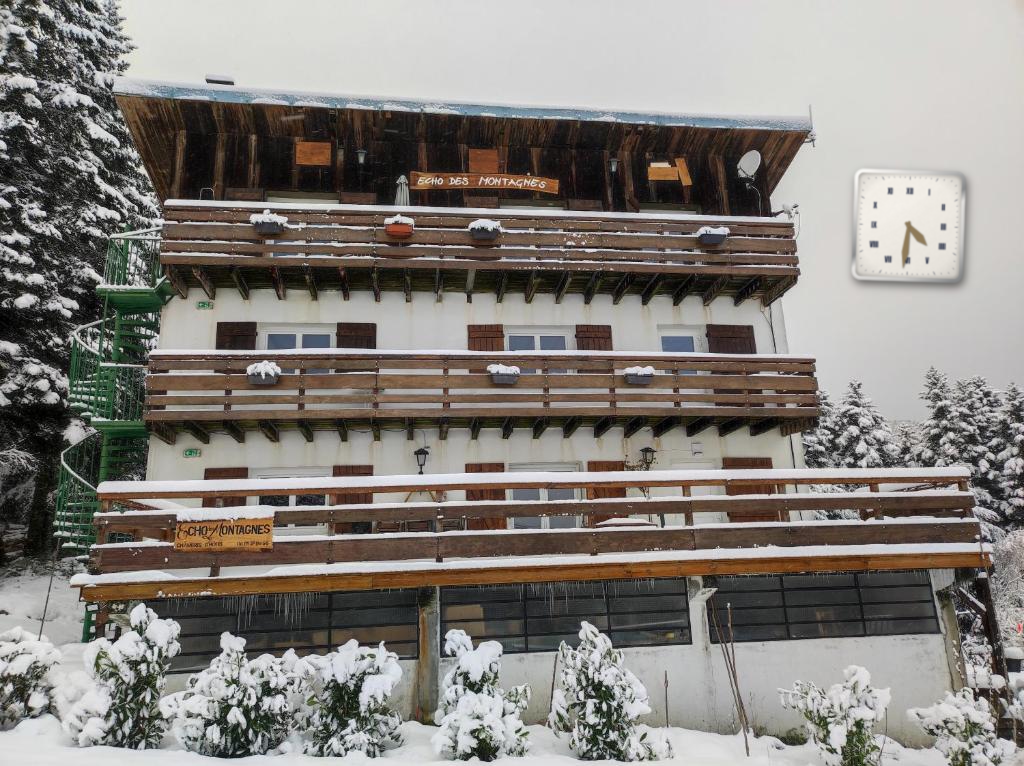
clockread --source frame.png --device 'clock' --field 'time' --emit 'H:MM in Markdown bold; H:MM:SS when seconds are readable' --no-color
**4:31**
